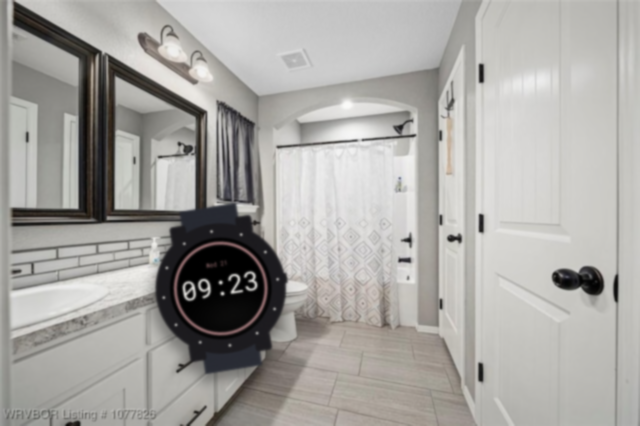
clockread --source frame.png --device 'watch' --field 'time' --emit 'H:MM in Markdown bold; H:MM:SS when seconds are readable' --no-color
**9:23**
